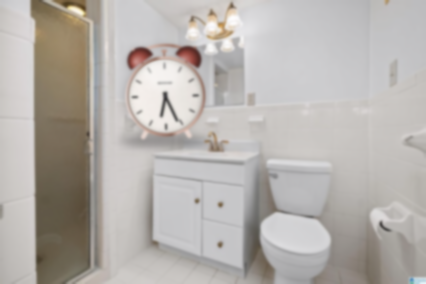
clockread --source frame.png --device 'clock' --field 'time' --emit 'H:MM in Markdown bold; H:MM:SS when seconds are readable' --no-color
**6:26**
